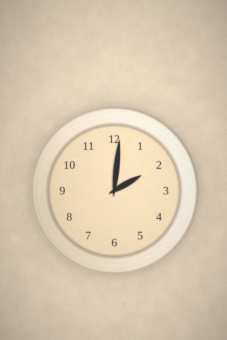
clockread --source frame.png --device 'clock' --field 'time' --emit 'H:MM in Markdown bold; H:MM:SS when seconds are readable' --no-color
**2:01**
